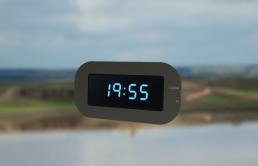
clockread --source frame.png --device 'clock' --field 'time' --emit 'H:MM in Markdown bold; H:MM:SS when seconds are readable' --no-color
**19:55**
